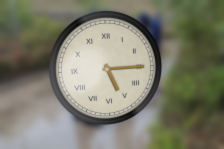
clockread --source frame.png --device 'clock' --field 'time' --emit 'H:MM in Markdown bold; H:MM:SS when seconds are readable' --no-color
**5:15**
